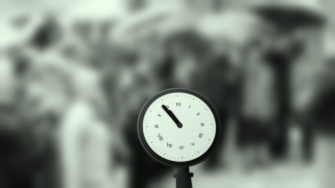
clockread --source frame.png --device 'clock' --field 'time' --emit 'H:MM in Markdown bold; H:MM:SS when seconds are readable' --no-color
**10:54**
